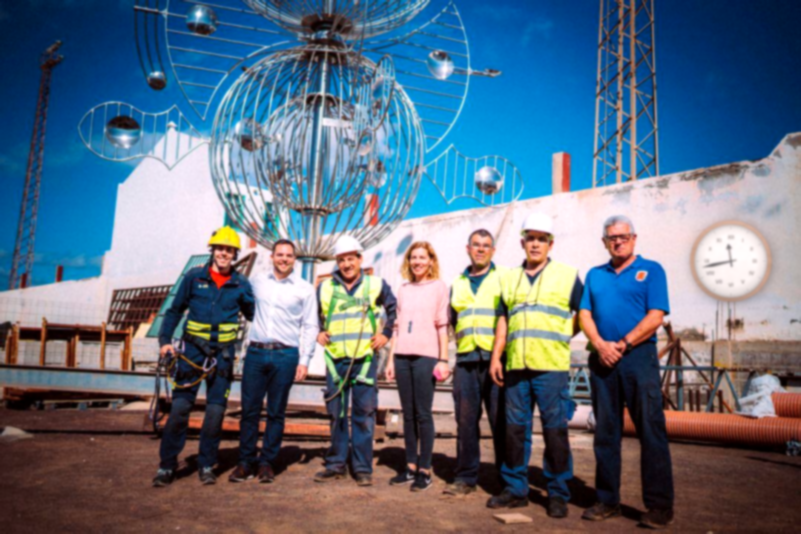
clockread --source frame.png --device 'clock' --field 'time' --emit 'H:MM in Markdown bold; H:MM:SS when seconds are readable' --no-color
**11:43**
